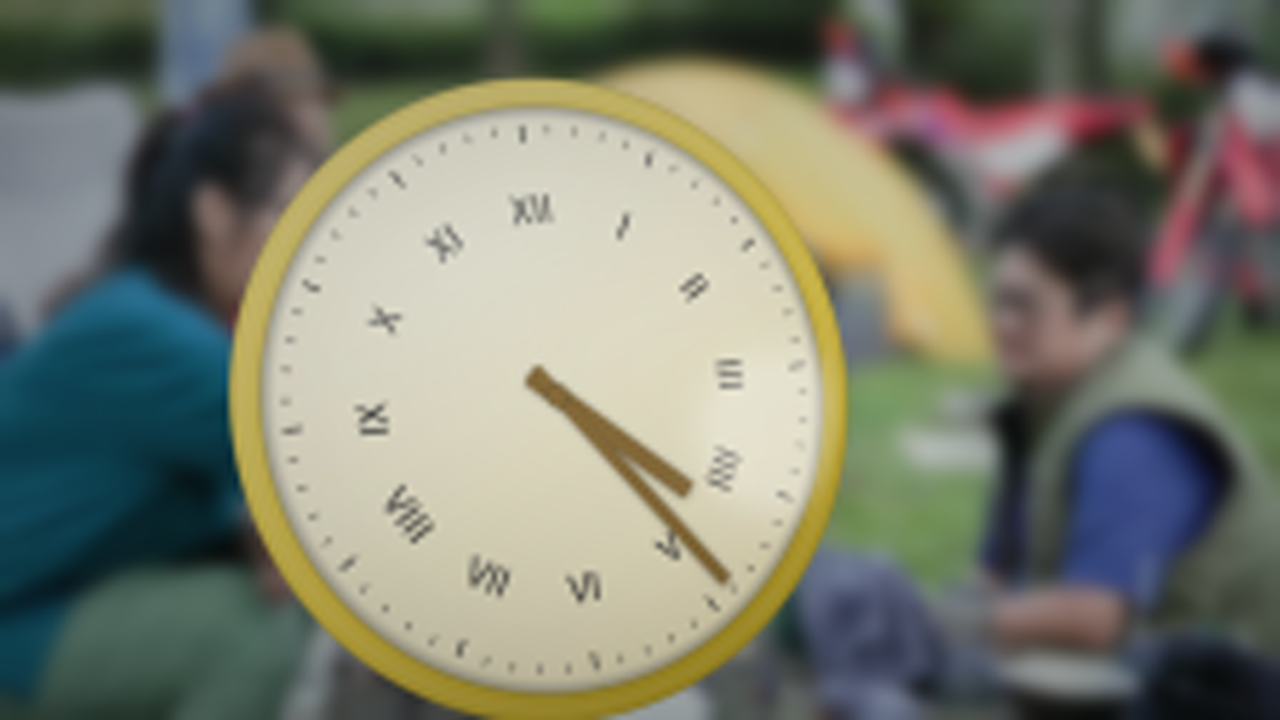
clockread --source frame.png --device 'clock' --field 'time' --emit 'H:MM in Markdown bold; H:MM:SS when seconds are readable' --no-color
**4:24**
